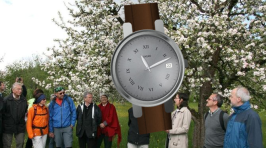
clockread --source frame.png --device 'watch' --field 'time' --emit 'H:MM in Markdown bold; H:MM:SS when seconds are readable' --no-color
**11:12**
